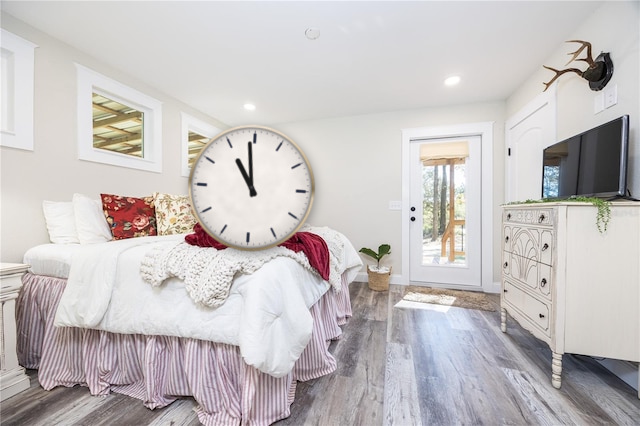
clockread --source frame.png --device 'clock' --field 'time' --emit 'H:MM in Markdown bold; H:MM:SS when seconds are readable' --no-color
**10:59**
